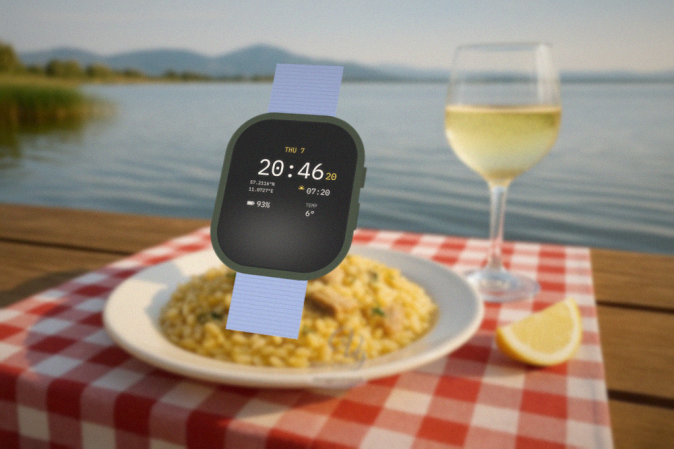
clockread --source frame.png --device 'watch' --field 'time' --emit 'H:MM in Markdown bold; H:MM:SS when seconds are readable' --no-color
**20:46:20**
